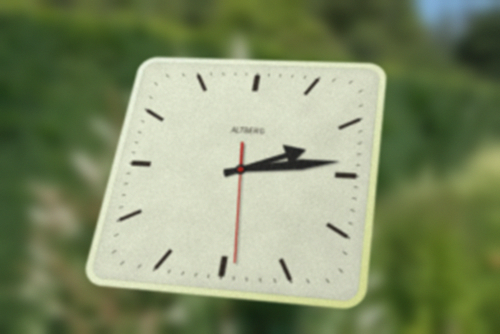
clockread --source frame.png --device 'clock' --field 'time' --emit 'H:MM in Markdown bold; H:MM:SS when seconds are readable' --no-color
**2:13:29**
